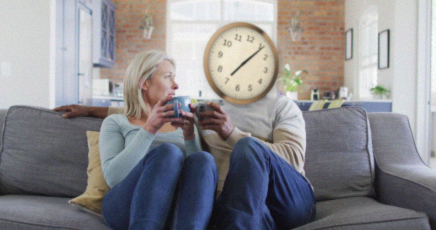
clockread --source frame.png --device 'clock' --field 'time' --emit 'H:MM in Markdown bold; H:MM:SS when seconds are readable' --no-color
**7:06**
